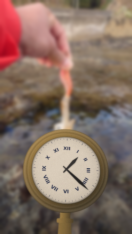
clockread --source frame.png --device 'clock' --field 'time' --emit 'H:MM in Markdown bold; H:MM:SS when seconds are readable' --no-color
**1:22**
